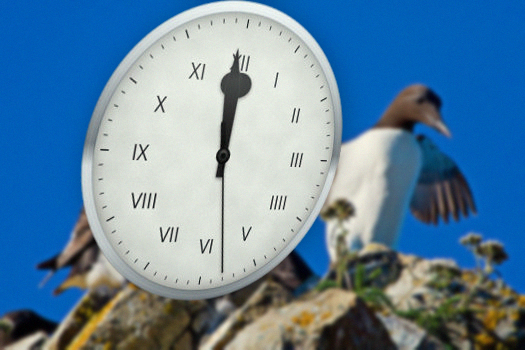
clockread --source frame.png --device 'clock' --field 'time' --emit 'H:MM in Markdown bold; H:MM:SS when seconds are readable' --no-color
**11:59:28**
